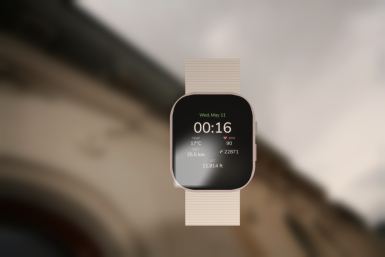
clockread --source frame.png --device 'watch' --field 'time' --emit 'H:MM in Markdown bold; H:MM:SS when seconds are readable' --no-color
**0:16**
